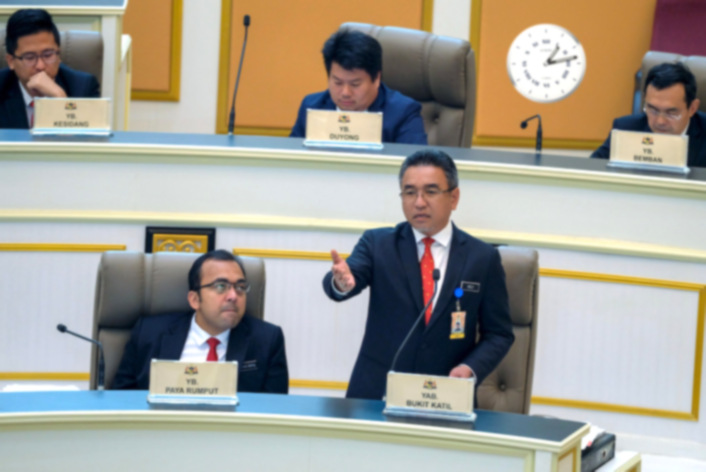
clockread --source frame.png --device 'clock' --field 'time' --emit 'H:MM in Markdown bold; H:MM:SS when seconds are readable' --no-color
**1:13**
